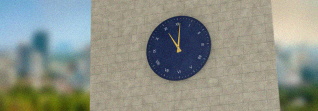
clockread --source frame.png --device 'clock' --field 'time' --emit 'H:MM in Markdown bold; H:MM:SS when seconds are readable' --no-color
**11:01**
